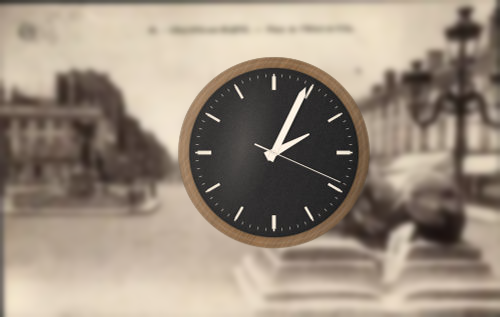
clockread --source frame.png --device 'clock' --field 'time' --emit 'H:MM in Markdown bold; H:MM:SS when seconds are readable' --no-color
**2:04:19**
